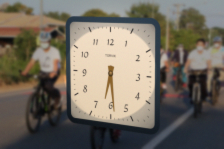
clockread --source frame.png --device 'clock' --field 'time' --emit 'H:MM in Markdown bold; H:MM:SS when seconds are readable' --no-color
**6:29**
